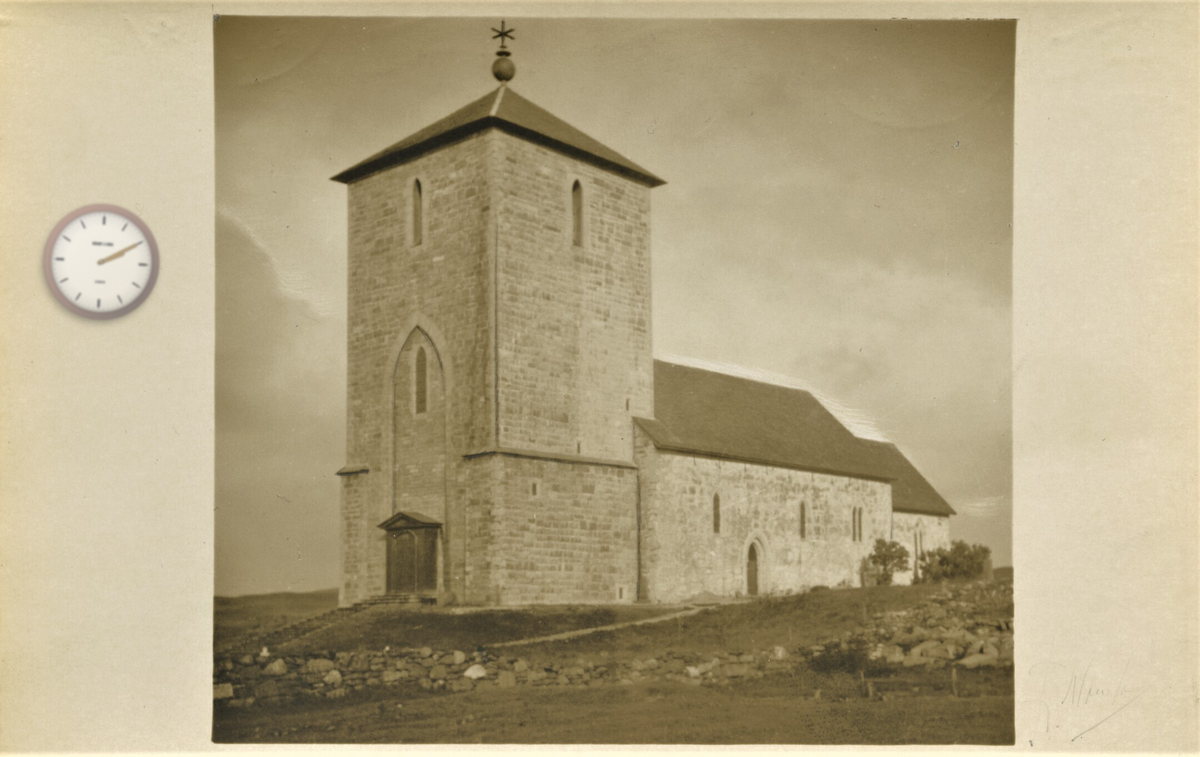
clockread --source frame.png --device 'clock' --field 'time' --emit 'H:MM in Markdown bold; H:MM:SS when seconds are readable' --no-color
**2:10**
